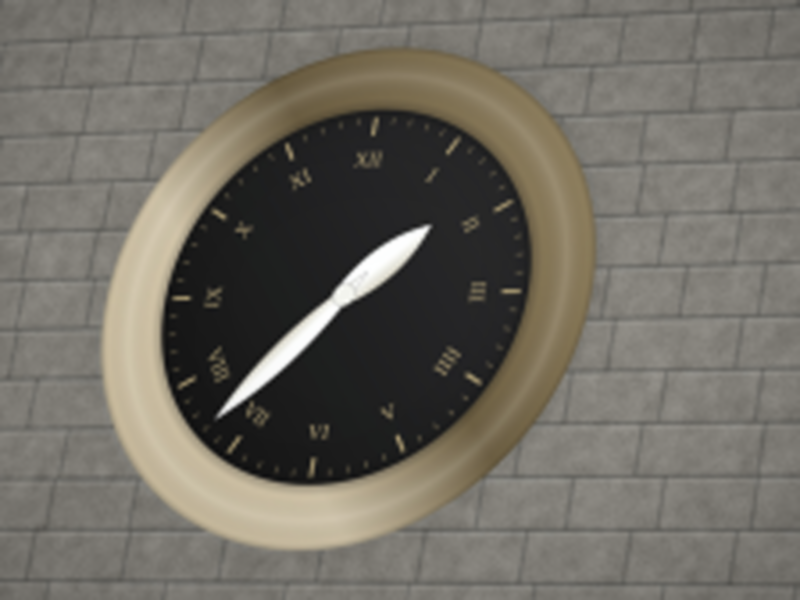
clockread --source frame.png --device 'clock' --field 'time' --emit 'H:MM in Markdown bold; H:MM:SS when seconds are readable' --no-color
**1:37**
